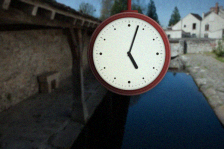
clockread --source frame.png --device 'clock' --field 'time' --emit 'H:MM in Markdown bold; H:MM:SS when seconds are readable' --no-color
**5:03**
